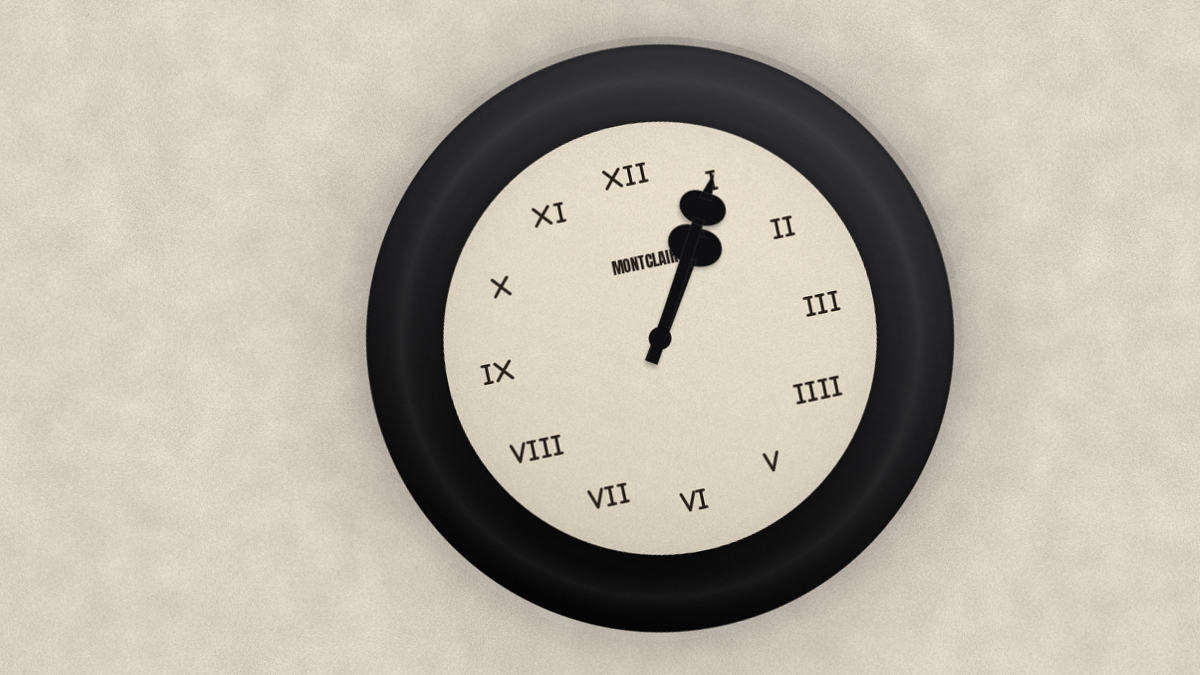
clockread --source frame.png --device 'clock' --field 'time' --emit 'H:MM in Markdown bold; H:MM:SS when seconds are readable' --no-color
**1:05**
